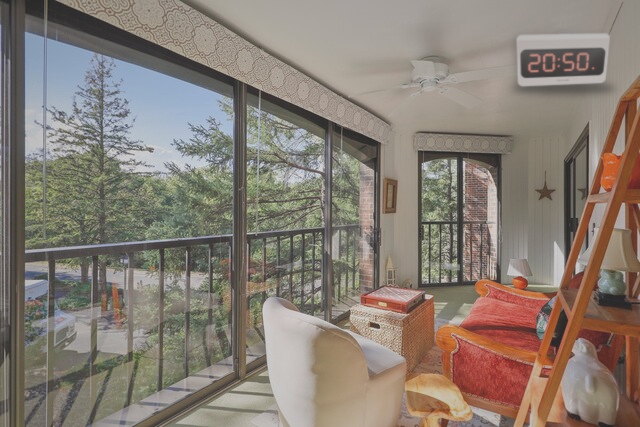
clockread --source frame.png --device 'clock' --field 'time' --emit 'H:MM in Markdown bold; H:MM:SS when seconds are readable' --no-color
**20:50**
